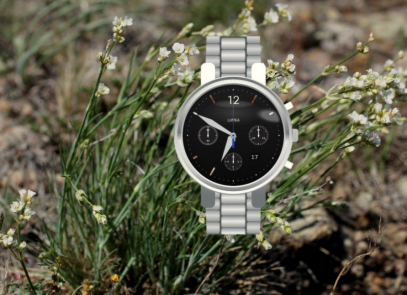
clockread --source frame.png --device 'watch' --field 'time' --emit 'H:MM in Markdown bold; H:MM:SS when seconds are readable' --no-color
**6:50**
